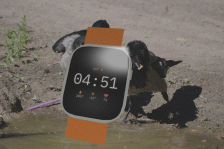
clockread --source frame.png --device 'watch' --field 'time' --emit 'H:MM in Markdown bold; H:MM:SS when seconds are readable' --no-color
**4:51**
